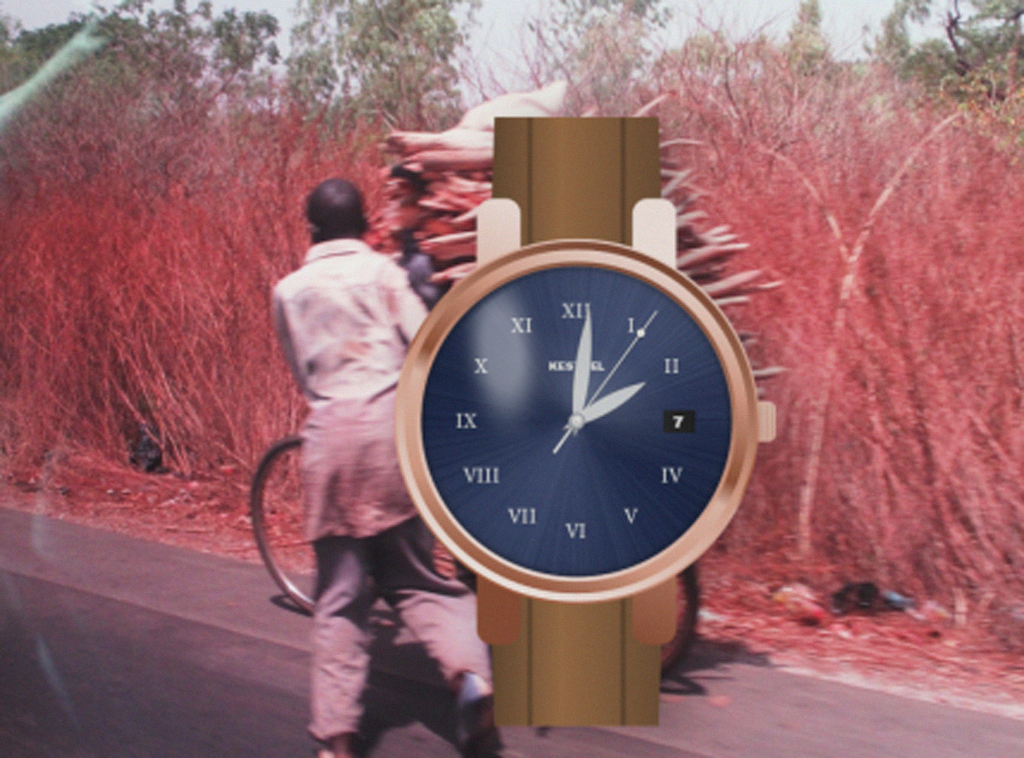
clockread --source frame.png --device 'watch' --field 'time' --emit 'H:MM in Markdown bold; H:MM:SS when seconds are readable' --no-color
**2:01:06**
